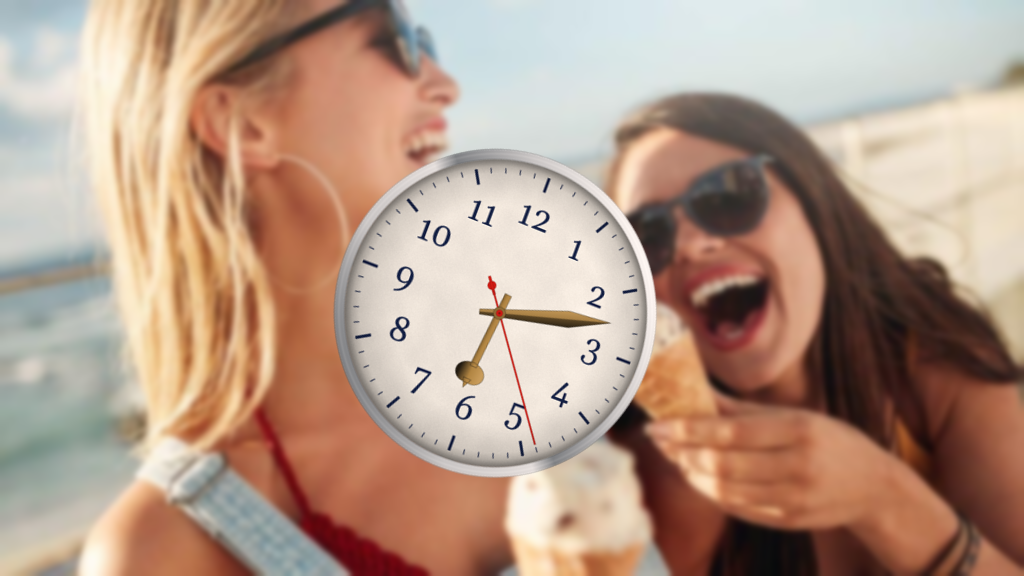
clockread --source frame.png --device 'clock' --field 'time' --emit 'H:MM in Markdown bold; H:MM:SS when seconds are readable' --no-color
**6:12:24**
